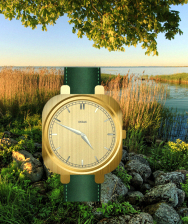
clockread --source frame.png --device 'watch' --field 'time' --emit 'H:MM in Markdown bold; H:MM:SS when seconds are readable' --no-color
**4:49**
